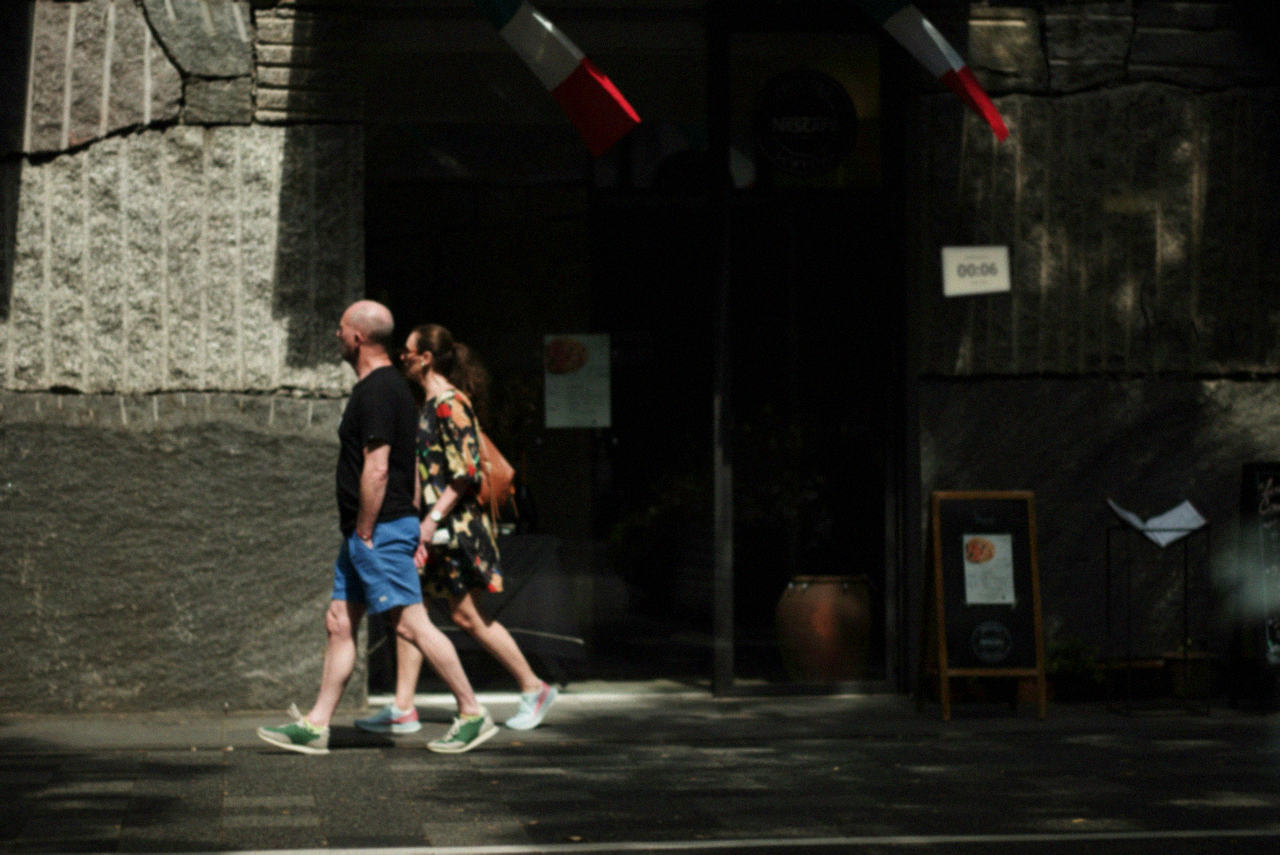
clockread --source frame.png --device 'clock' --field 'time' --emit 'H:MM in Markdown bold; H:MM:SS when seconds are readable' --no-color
**0:06**
